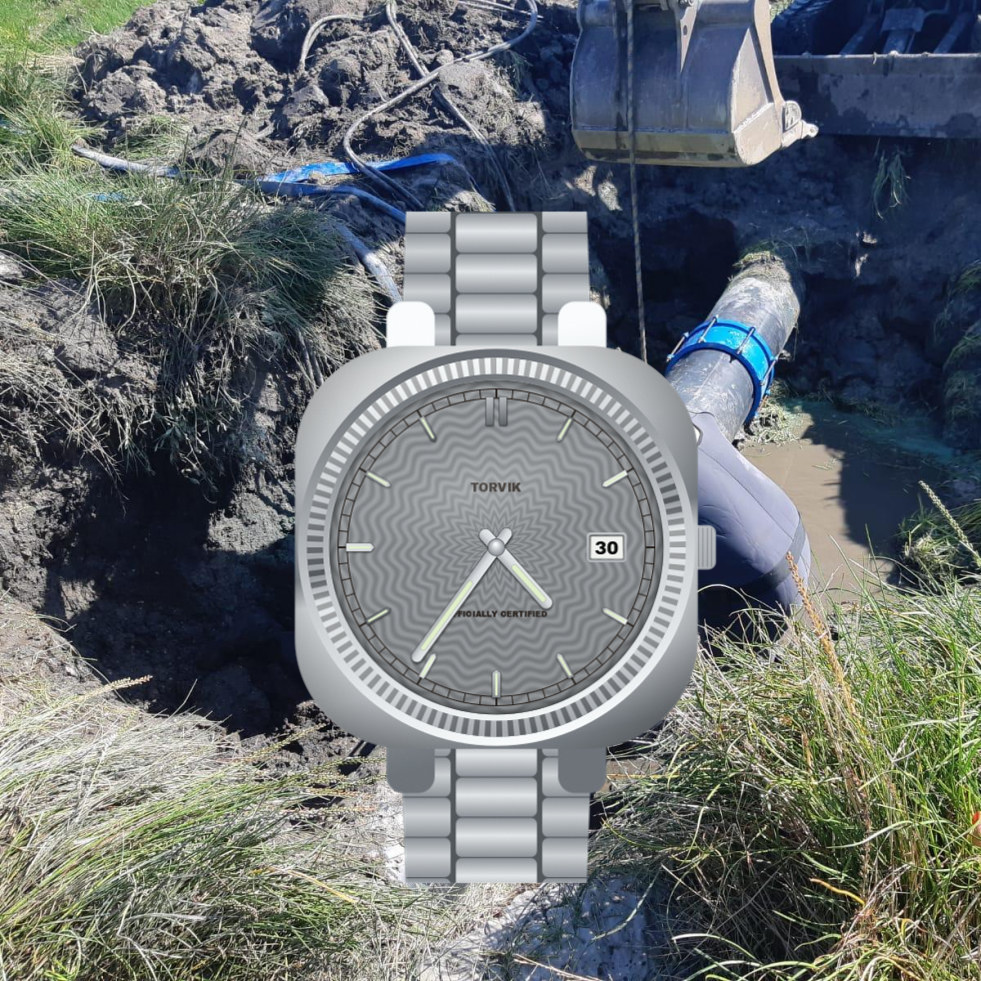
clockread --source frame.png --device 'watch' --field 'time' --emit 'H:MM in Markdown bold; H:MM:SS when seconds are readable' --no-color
**4:36**
